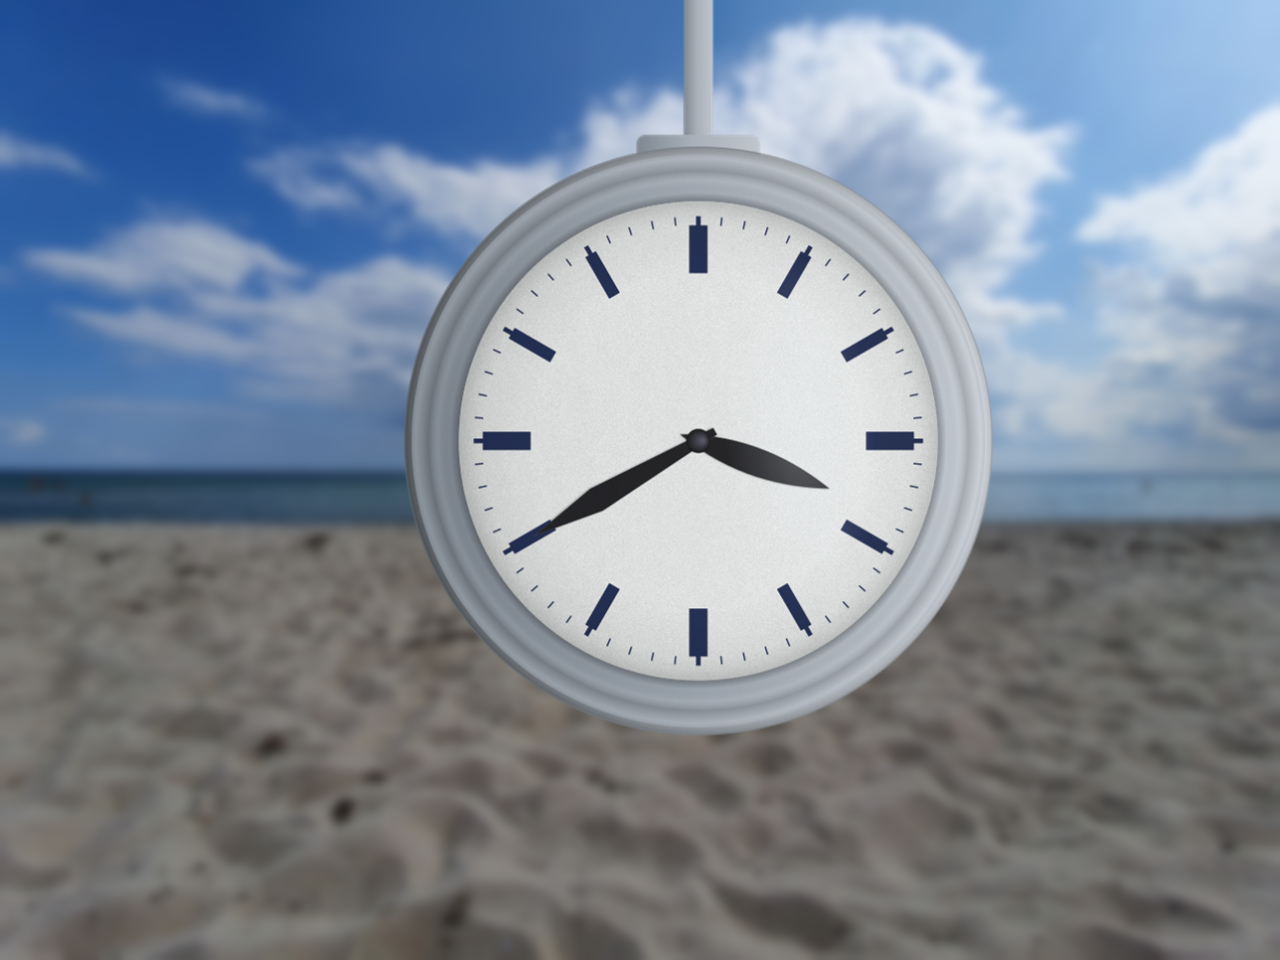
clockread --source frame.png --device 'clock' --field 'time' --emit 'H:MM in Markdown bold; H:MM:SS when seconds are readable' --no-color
**3:40**
